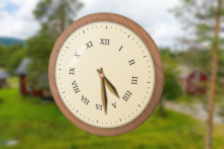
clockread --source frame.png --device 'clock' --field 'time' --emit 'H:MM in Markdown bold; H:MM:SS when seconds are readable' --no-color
**4:28**
